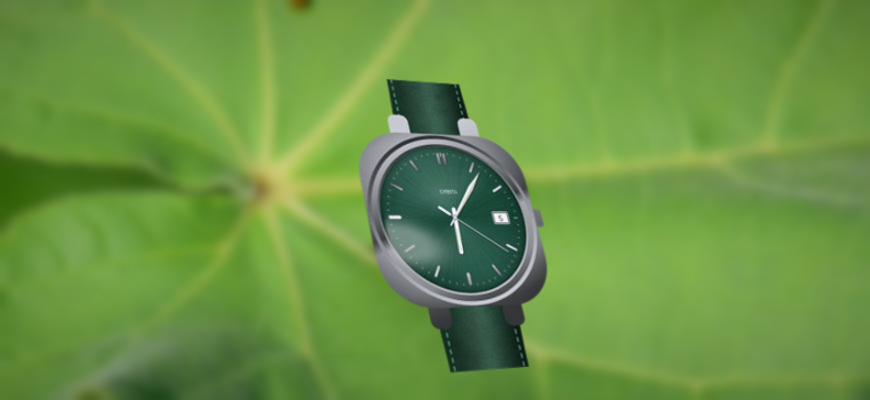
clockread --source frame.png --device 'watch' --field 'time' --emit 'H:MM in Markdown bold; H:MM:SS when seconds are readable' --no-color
**6:06:21**
